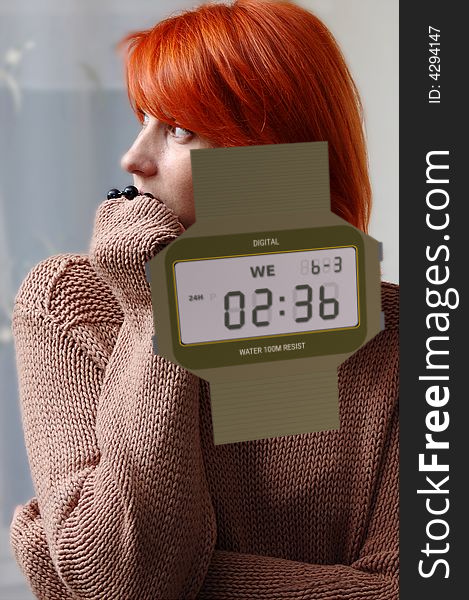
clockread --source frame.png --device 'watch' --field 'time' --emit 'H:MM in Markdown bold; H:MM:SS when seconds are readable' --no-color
**2:36**
